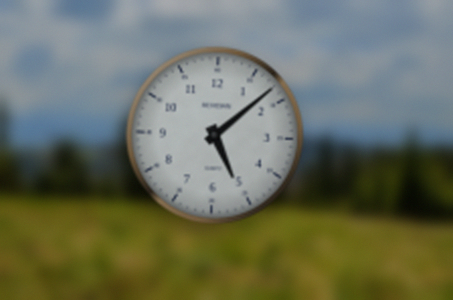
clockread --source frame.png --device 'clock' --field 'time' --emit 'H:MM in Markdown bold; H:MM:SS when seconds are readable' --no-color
**5:08**
